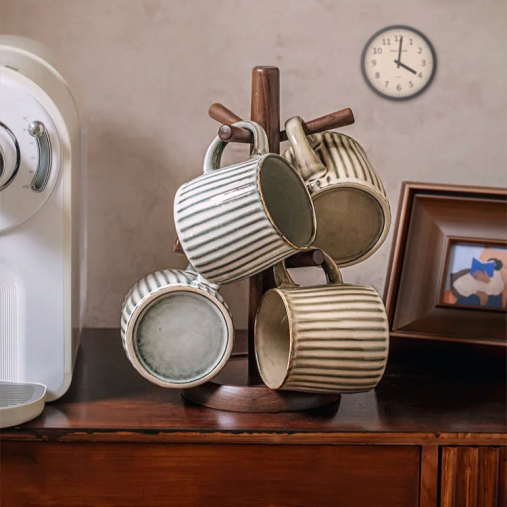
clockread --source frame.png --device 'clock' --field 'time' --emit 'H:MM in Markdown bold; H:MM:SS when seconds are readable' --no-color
**4:01**
